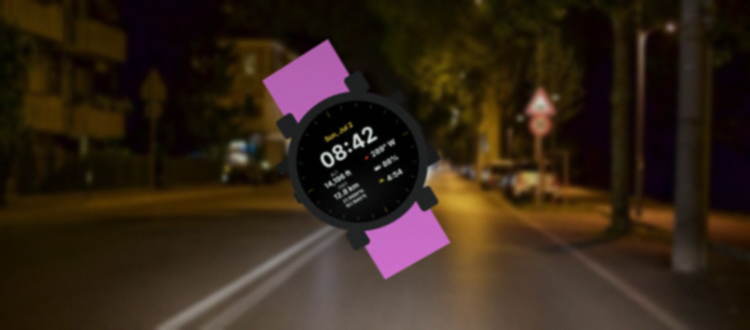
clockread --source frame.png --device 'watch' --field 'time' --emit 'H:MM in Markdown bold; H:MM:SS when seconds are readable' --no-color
**8:42**
